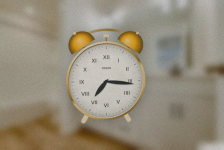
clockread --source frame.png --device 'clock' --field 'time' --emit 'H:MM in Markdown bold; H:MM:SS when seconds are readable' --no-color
**7:16**
